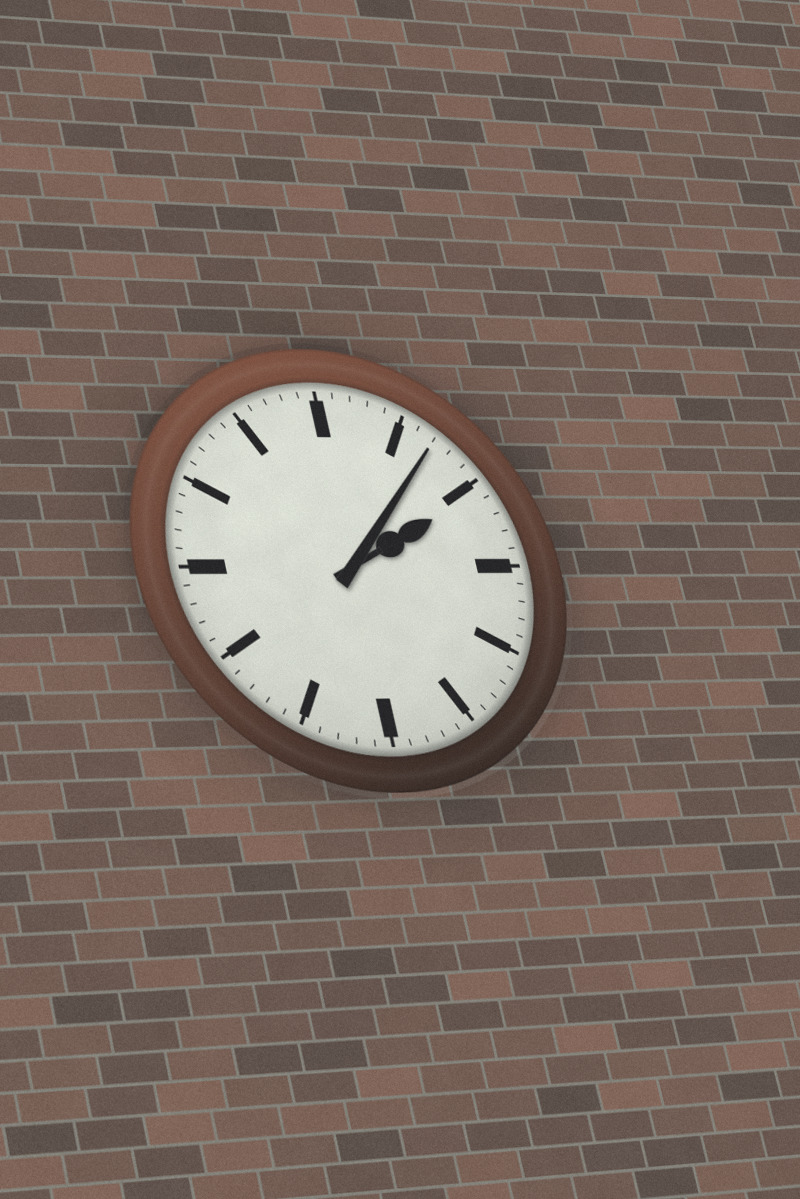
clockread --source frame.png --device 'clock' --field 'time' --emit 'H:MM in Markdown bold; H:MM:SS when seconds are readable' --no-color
**2:07**
